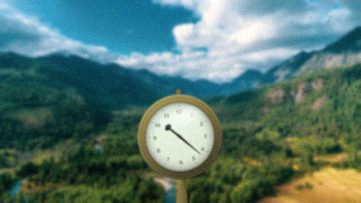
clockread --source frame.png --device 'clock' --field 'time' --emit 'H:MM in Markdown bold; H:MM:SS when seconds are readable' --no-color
**10:22**
